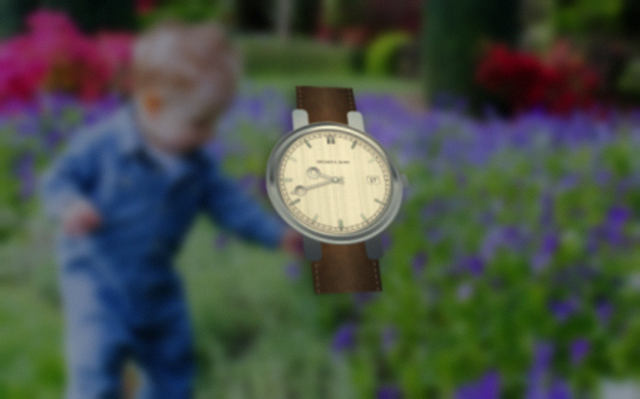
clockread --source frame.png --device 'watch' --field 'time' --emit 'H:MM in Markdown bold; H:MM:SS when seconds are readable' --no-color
**9:42**
